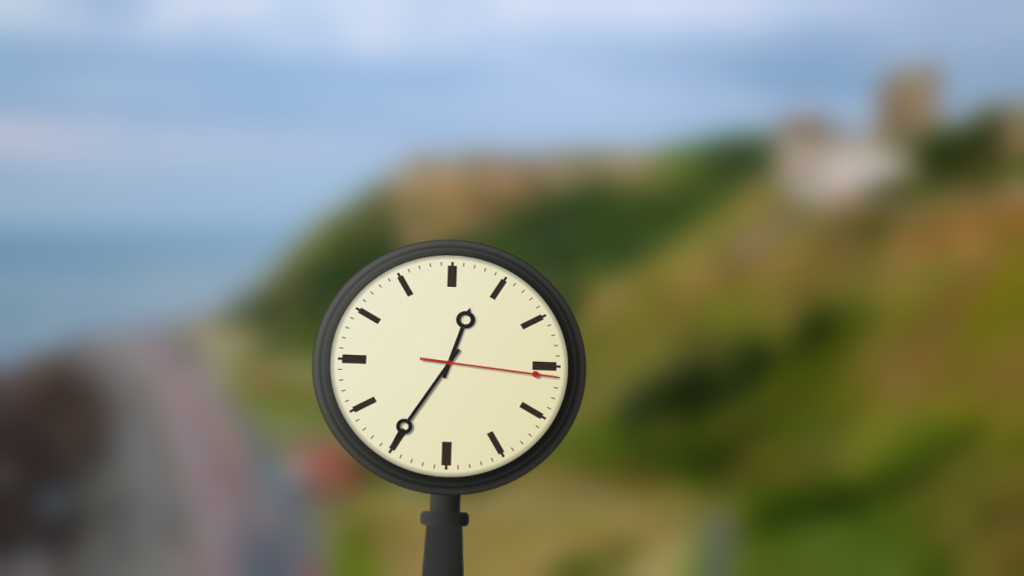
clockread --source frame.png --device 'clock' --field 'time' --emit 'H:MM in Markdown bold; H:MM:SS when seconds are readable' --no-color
**12:35:16**
